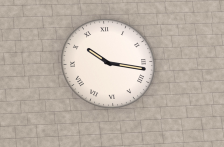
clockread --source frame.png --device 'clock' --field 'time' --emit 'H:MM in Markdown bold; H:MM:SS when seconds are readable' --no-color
**10:17**
